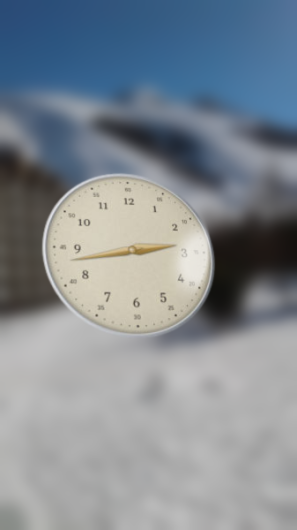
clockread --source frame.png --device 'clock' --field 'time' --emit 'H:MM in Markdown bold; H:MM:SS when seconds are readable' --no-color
**2:43**
